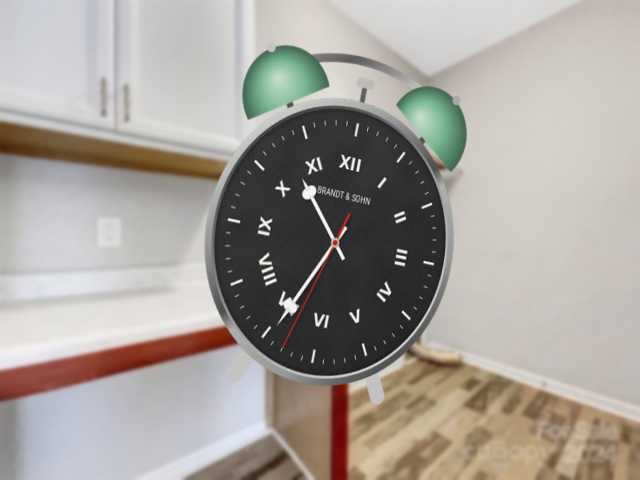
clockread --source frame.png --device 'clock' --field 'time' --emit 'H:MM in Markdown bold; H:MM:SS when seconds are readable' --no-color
**10:34:33**
